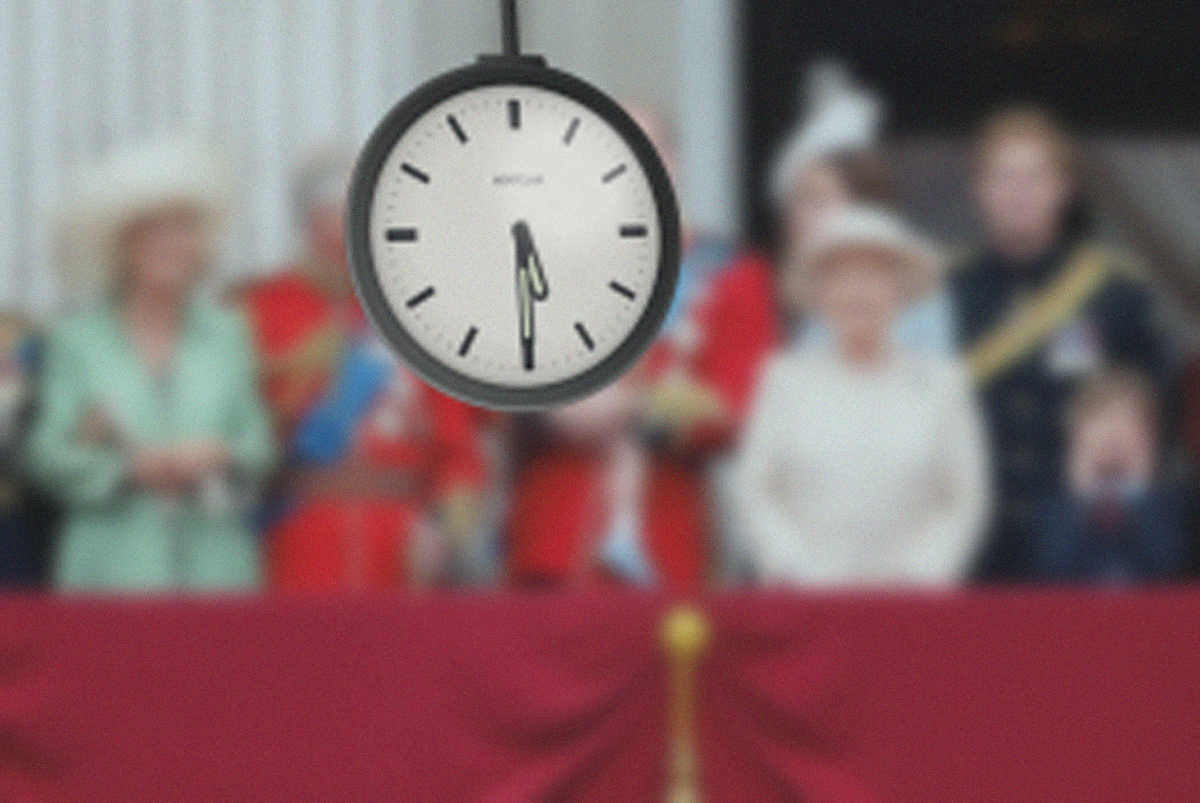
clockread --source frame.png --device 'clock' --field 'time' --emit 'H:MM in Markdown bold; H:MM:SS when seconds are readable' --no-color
**5:30**
